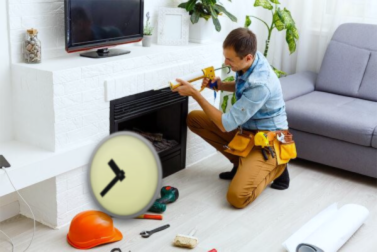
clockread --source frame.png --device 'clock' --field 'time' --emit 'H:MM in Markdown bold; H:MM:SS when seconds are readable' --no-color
**10:38**
